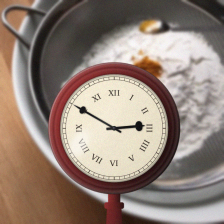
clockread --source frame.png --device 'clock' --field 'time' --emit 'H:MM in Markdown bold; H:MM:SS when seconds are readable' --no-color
**2:50**
